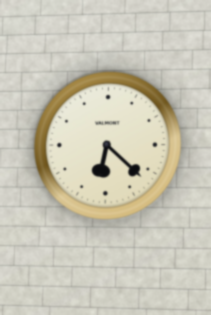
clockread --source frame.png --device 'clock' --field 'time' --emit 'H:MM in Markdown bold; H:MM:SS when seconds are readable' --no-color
**6:22**
